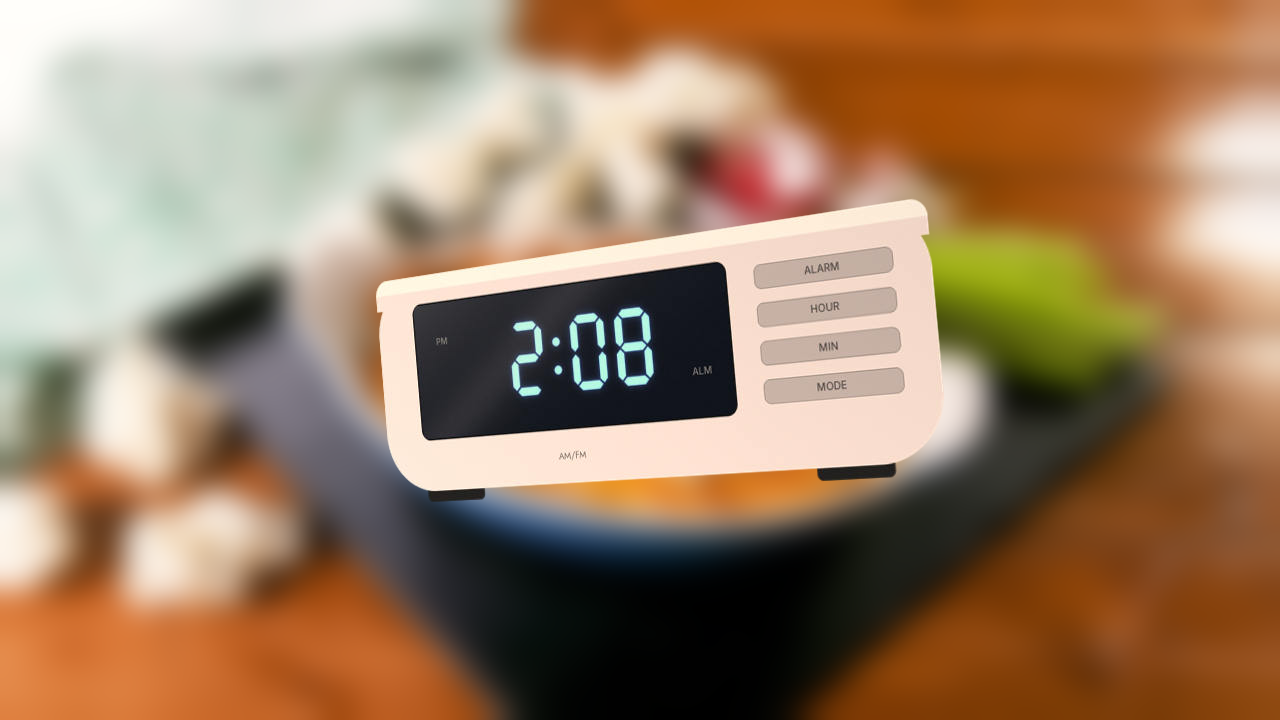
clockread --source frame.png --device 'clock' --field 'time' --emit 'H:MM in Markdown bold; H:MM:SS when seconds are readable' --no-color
**2:08**
